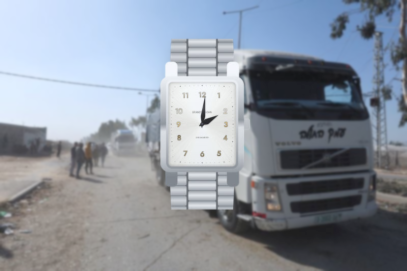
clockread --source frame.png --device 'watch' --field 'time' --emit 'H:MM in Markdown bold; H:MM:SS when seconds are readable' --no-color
**2:01**
